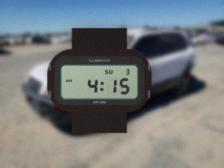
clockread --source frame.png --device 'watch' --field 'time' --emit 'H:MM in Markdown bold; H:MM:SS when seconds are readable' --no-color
**4:15**
